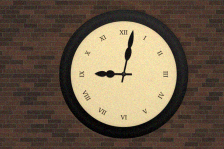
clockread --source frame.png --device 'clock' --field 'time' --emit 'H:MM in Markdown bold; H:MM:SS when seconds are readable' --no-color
**9:02**
